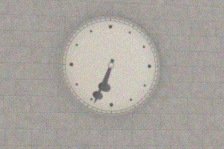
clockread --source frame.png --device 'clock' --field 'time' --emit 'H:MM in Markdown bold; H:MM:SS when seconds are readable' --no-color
**6:34**
